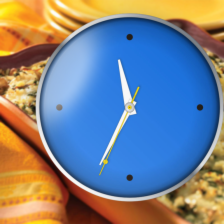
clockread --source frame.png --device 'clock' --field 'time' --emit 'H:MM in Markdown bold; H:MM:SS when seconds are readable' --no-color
**11:34:34**
